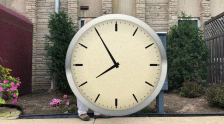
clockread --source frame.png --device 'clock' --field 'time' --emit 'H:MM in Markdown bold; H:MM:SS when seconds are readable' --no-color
**7:55**
